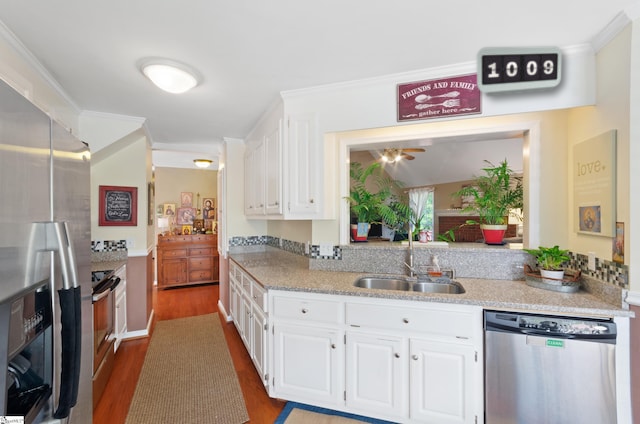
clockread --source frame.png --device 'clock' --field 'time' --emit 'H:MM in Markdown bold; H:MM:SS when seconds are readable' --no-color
**10:09**
